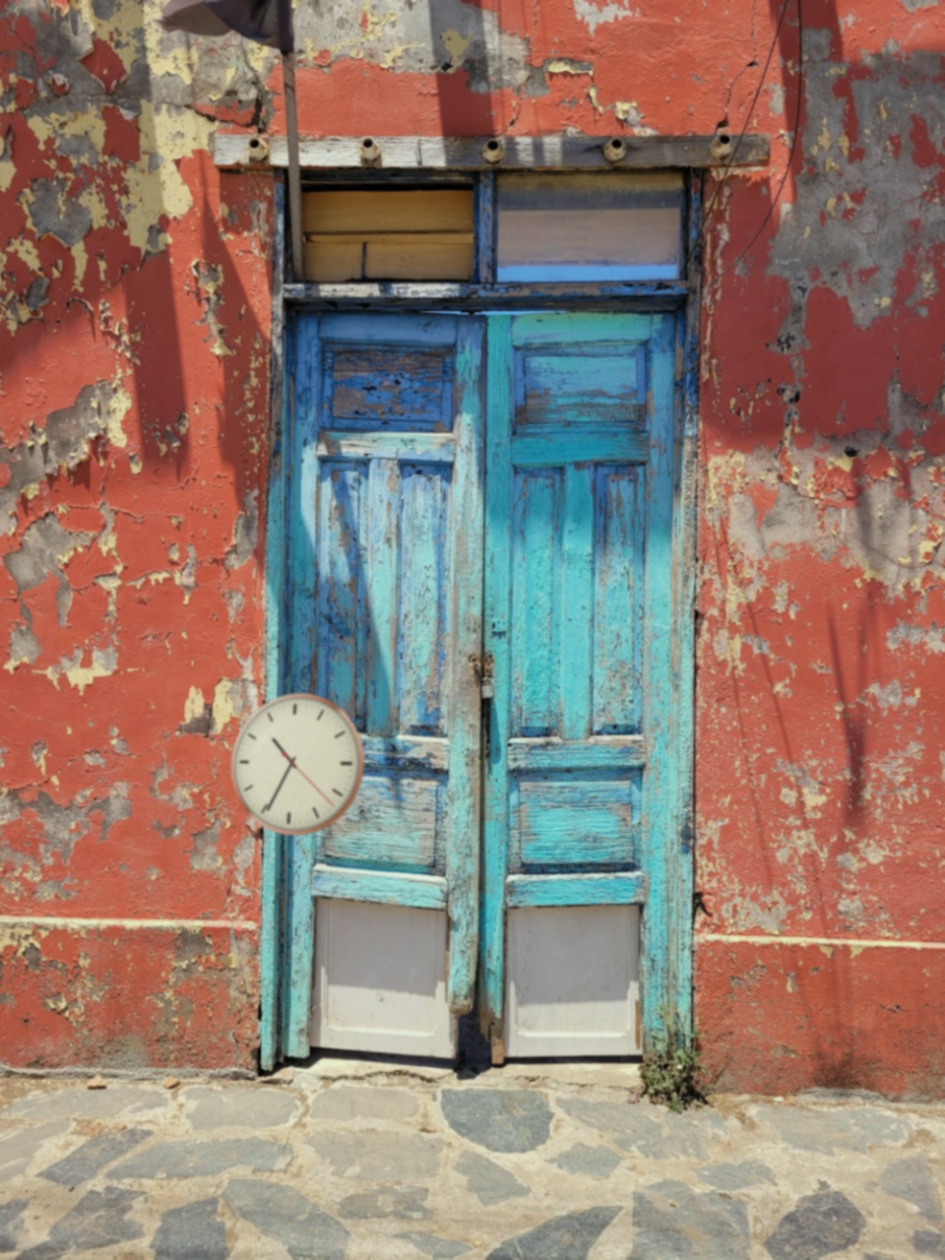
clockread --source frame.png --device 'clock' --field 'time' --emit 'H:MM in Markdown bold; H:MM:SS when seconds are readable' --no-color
**10:34:22**
